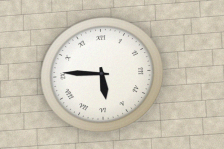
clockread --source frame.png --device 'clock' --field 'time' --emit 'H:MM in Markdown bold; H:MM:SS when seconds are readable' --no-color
**5:46**
